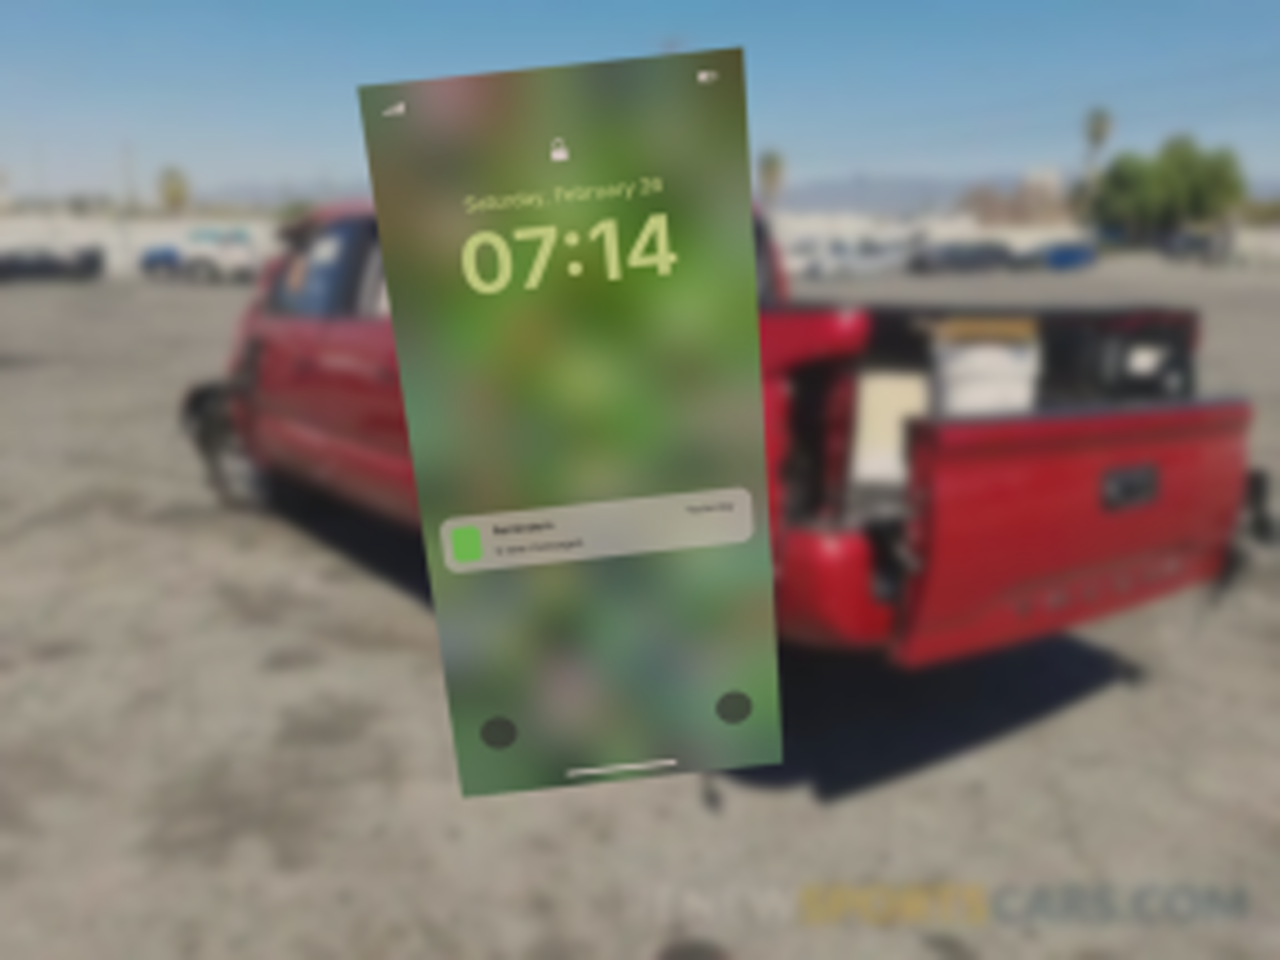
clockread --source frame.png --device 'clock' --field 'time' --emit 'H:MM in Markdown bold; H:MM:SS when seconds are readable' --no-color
**7:14**
